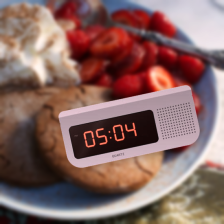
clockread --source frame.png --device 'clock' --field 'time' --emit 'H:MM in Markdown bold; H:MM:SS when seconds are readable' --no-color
**5:04**
